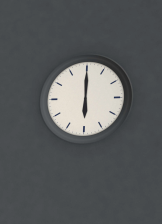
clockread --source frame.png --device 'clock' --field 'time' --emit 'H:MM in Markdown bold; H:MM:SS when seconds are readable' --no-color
**6:00**
